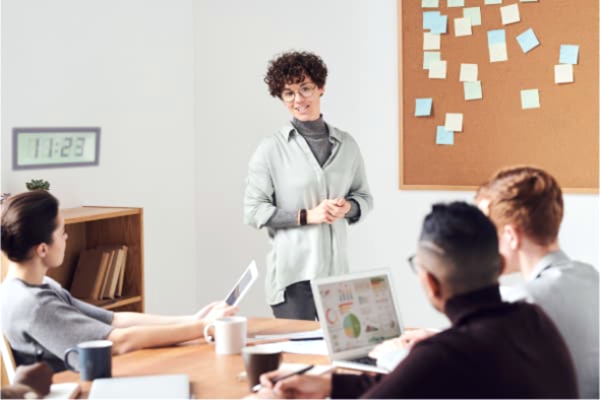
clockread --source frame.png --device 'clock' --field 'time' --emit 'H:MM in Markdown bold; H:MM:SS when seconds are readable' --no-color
**11:23**
